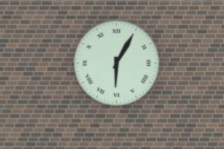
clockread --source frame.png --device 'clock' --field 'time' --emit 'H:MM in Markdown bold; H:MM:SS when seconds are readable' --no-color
**6:05**
